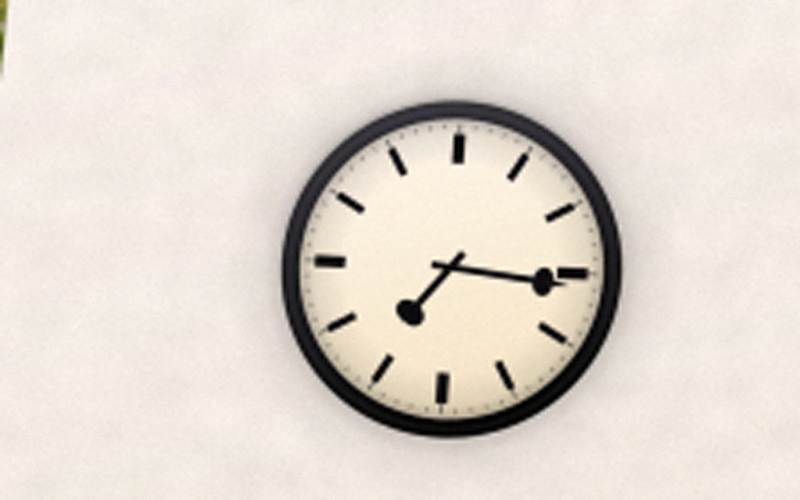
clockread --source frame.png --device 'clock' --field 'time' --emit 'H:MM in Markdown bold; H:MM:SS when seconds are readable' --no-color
**7:16**
